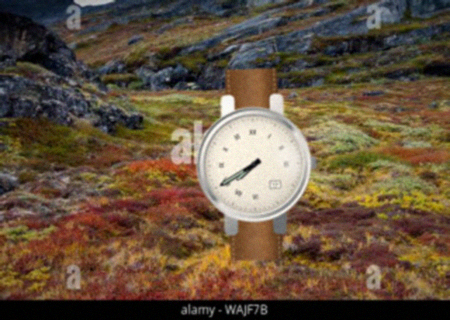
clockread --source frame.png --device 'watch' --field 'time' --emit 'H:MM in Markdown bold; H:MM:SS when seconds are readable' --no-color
**7:40**
